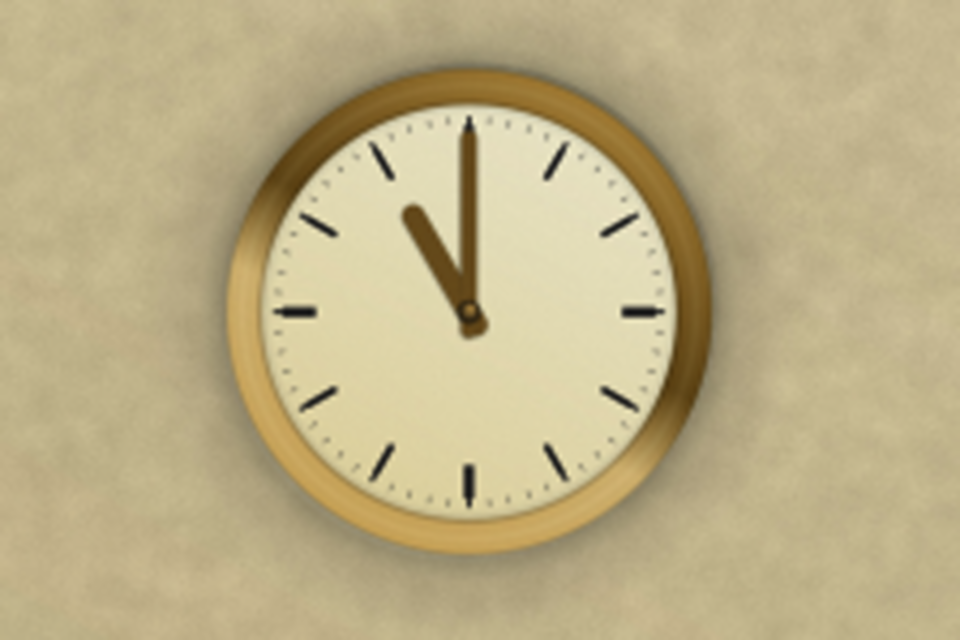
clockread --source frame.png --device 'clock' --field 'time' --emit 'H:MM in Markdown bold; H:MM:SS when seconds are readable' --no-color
**11:00**
